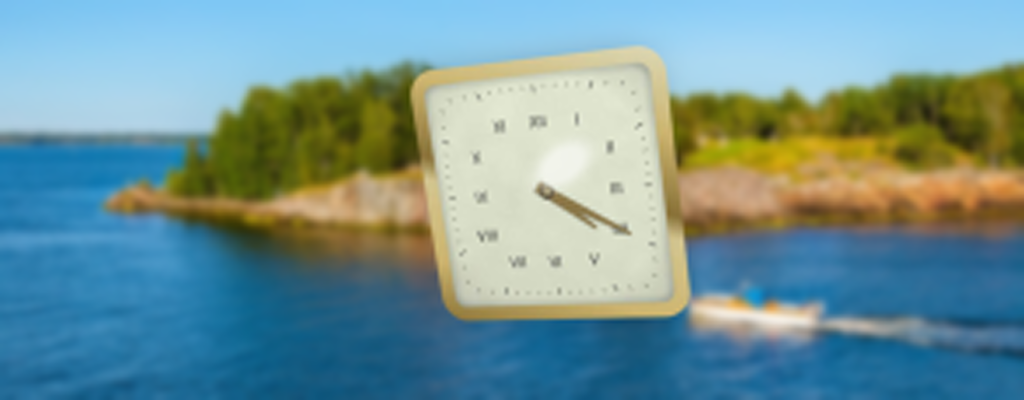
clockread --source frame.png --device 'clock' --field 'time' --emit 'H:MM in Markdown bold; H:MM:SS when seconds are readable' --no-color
**4:20**
